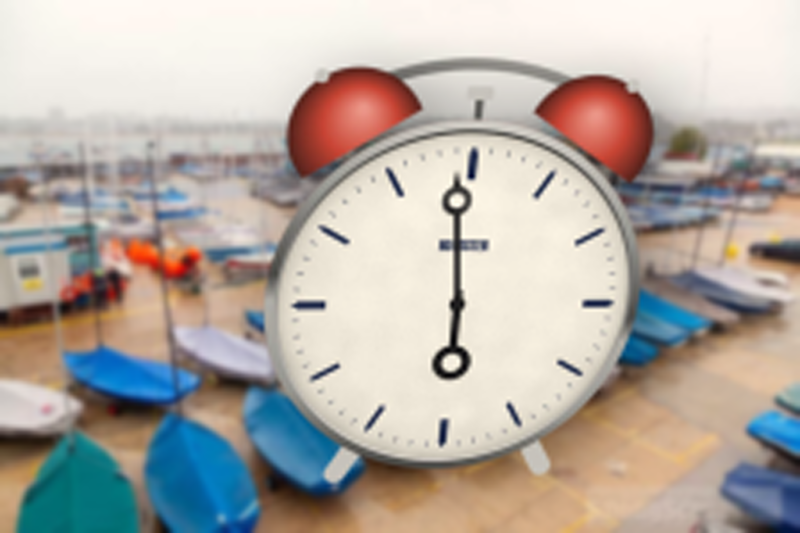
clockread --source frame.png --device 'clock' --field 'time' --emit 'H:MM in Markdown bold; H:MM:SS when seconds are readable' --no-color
**5:59**
